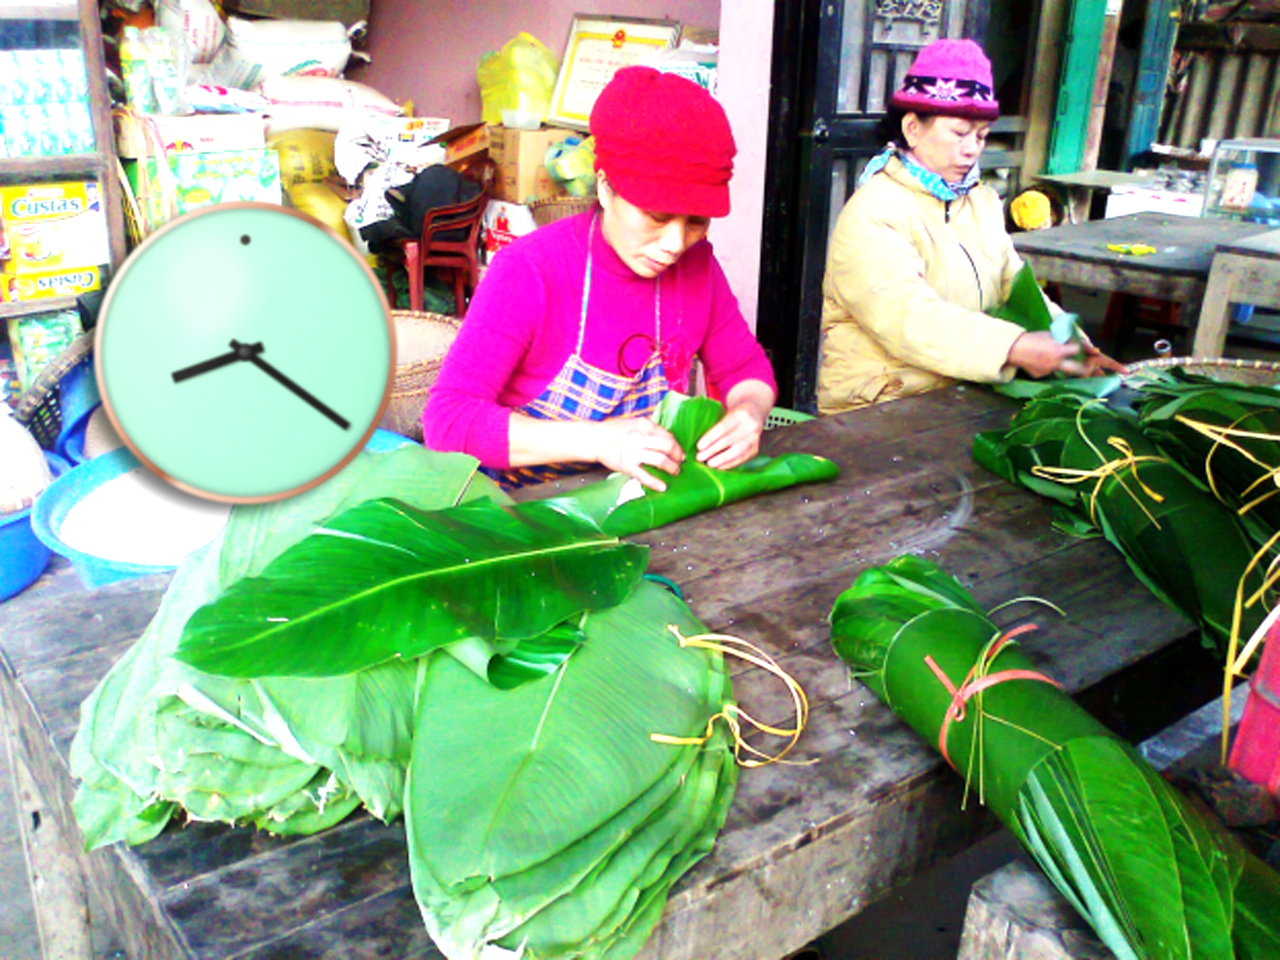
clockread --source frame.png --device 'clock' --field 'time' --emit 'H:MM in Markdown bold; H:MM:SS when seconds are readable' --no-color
**8:21**
